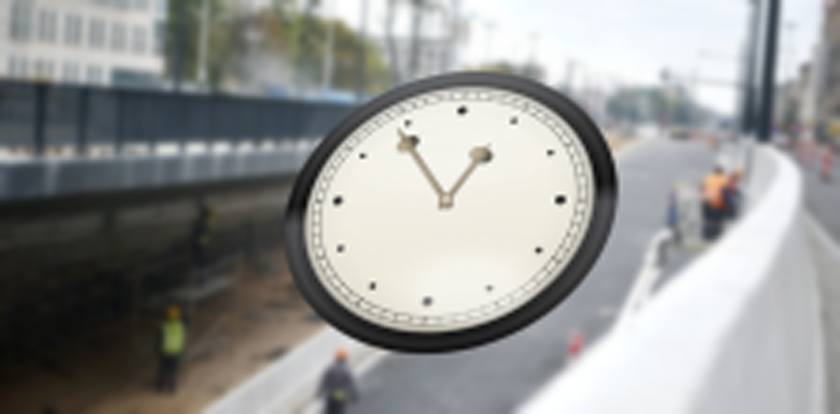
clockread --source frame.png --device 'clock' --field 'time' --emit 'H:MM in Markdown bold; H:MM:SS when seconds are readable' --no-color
**12:54**
